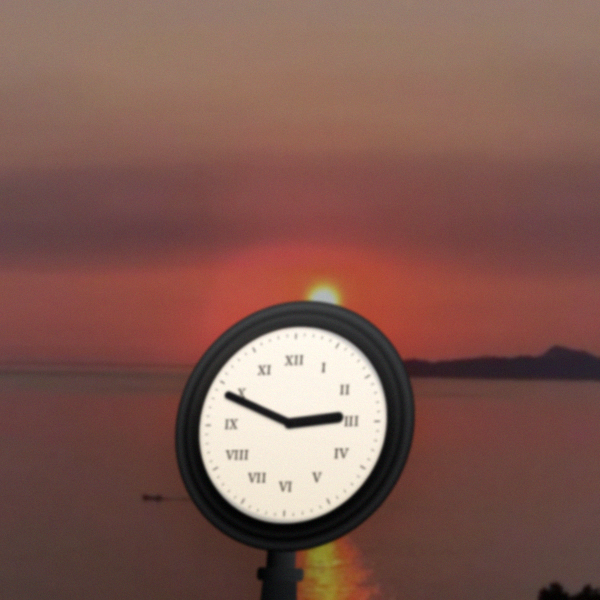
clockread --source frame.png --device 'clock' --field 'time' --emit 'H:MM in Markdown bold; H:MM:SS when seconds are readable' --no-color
**2:49**
